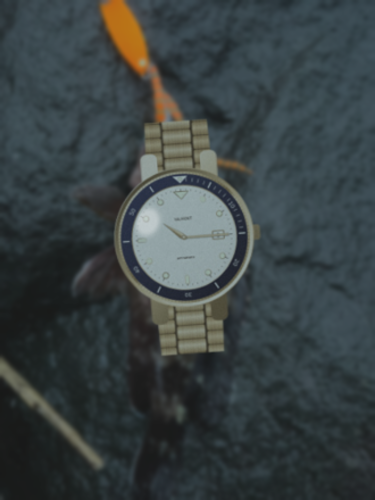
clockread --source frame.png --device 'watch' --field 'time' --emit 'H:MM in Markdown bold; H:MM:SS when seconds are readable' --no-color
**10:15**
